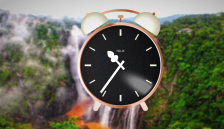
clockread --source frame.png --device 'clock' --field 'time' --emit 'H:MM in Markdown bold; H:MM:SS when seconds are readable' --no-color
**10:36**
